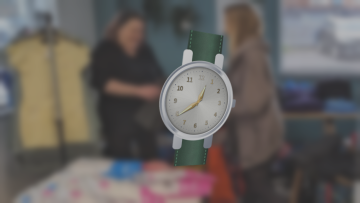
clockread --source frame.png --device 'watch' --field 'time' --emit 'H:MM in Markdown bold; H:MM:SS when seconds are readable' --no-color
**12:39**
